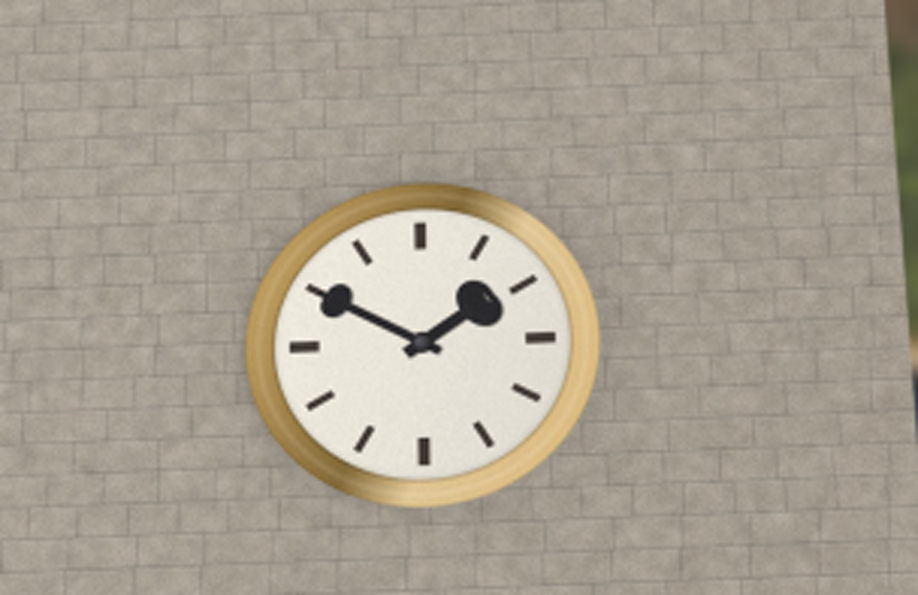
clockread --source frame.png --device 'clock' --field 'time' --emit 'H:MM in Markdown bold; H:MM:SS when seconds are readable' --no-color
**1:50**
